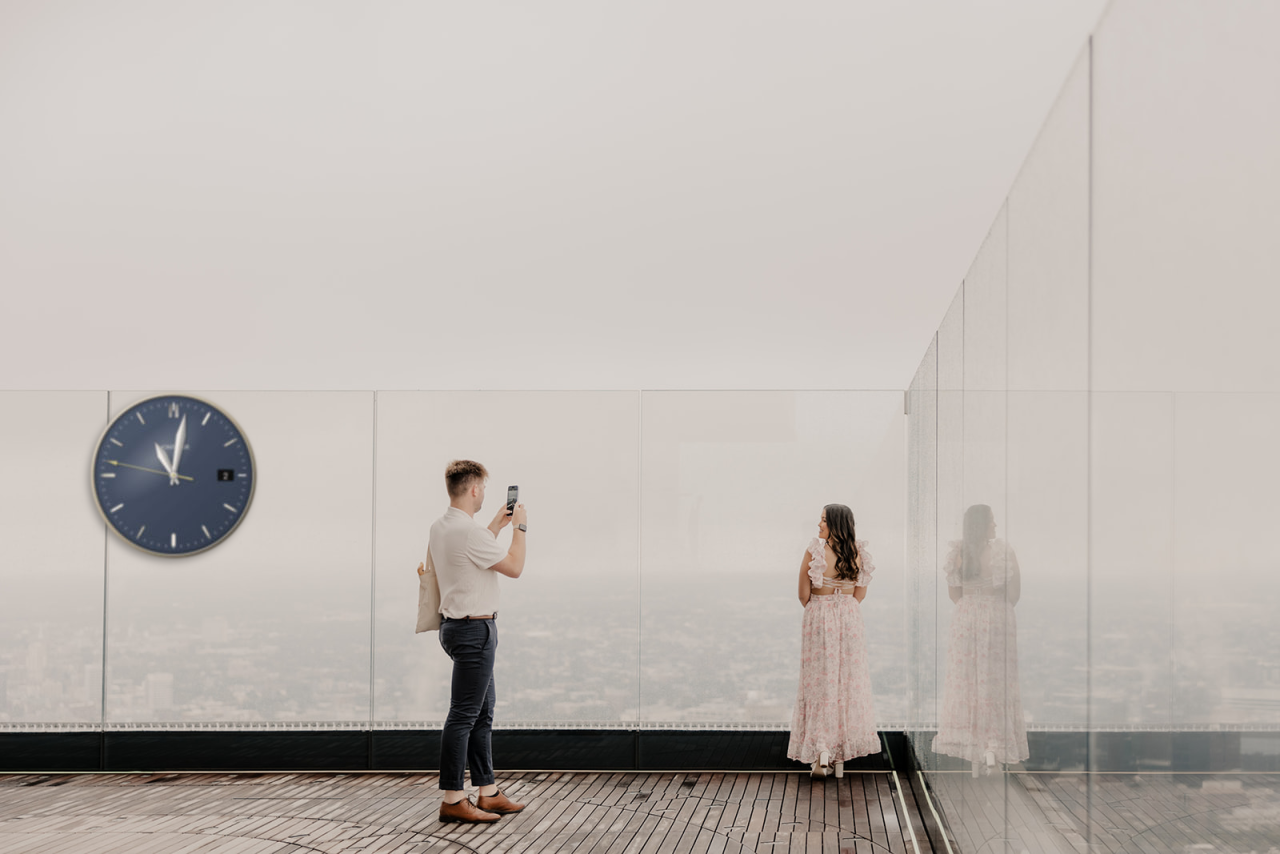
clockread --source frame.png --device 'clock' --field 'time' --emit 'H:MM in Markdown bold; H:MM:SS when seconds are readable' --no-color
**11:01:47**
